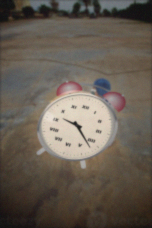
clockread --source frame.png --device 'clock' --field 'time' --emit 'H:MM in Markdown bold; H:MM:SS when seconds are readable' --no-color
**9:22**
